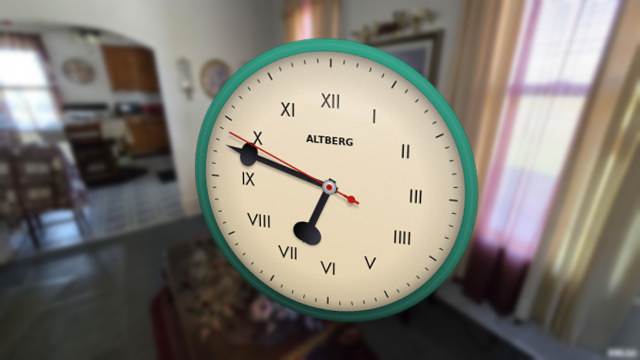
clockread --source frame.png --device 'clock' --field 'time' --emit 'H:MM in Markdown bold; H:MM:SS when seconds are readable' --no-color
**6:47:49**
